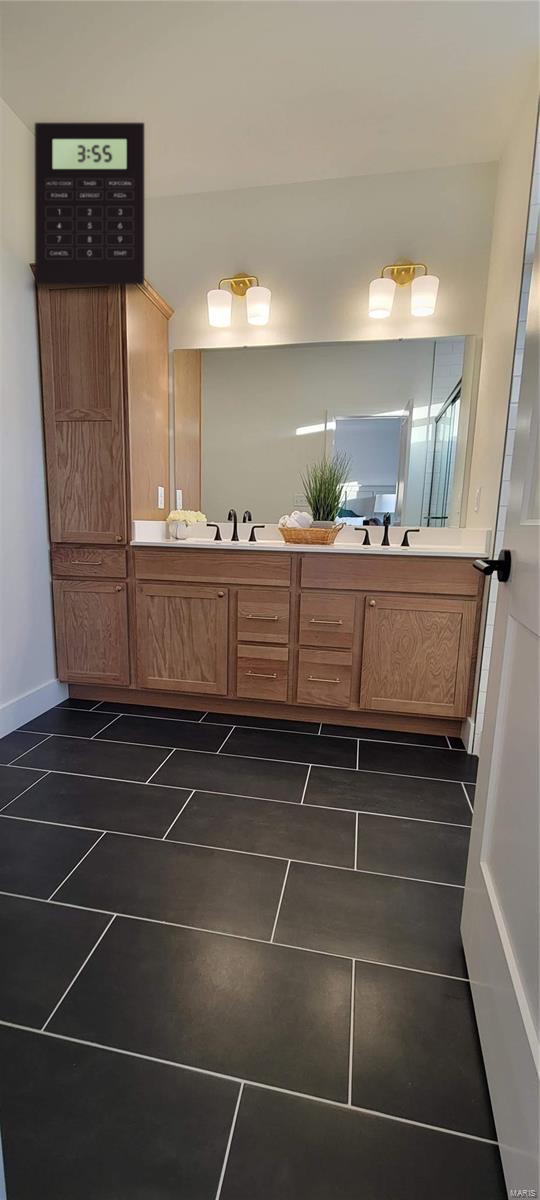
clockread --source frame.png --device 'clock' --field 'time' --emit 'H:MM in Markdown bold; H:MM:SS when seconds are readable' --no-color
**3:55**
